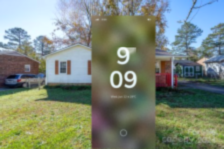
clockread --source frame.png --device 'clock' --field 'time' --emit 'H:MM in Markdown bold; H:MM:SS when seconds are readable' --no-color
**9:09**
